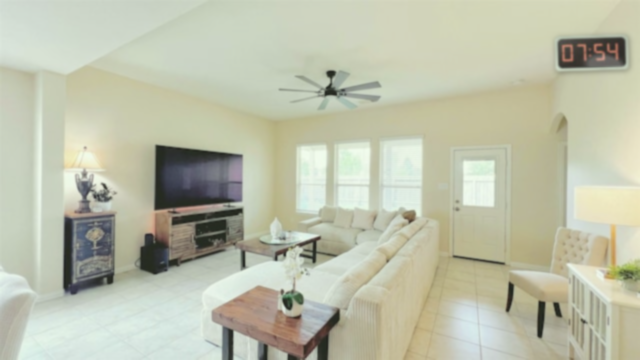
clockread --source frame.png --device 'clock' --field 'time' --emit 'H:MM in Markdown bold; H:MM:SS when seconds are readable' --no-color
**7:54**
